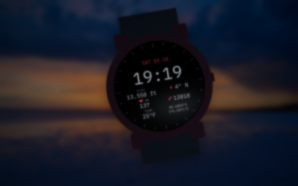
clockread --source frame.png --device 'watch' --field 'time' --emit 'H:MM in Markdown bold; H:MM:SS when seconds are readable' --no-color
**19:19**
